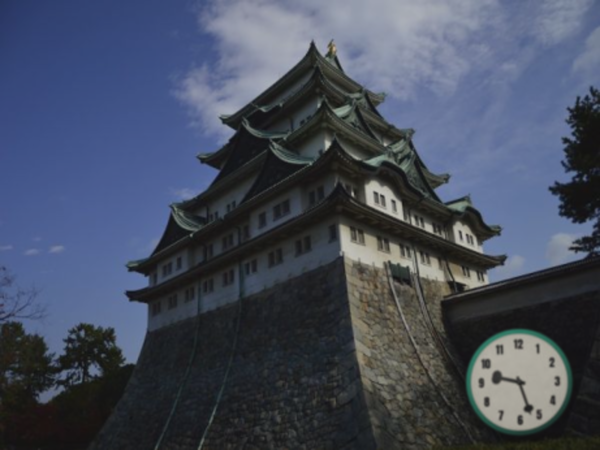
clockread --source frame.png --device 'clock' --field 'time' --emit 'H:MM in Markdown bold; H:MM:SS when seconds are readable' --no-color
**9:27**
